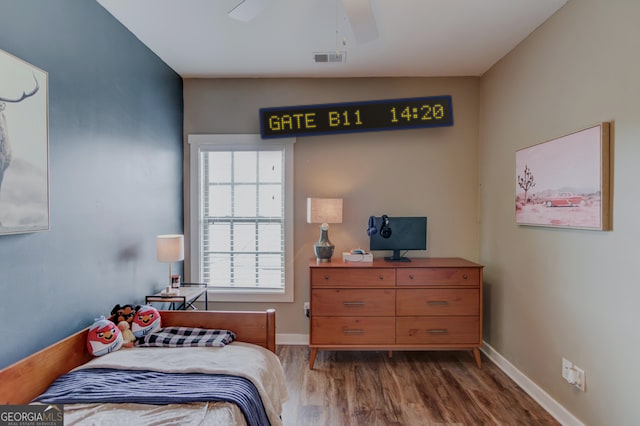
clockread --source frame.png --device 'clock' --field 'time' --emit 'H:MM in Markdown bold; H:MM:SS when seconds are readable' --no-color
**14:20**
